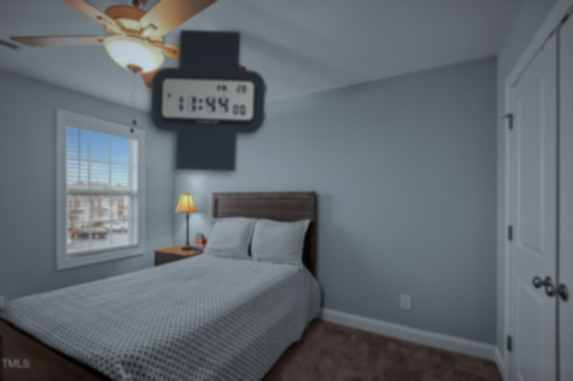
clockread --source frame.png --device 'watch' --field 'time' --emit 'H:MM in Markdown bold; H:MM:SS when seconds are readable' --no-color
**11:44**
